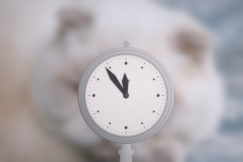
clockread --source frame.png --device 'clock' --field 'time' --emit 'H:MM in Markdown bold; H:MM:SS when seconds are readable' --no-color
**11:54**
